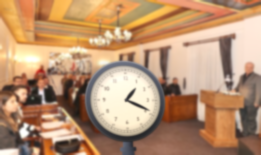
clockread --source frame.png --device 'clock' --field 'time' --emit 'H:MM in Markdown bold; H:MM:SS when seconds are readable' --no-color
**1:19**
